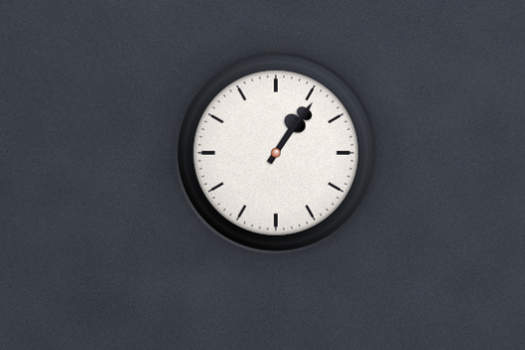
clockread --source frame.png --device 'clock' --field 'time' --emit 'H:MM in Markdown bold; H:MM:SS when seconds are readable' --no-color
**1:06**
